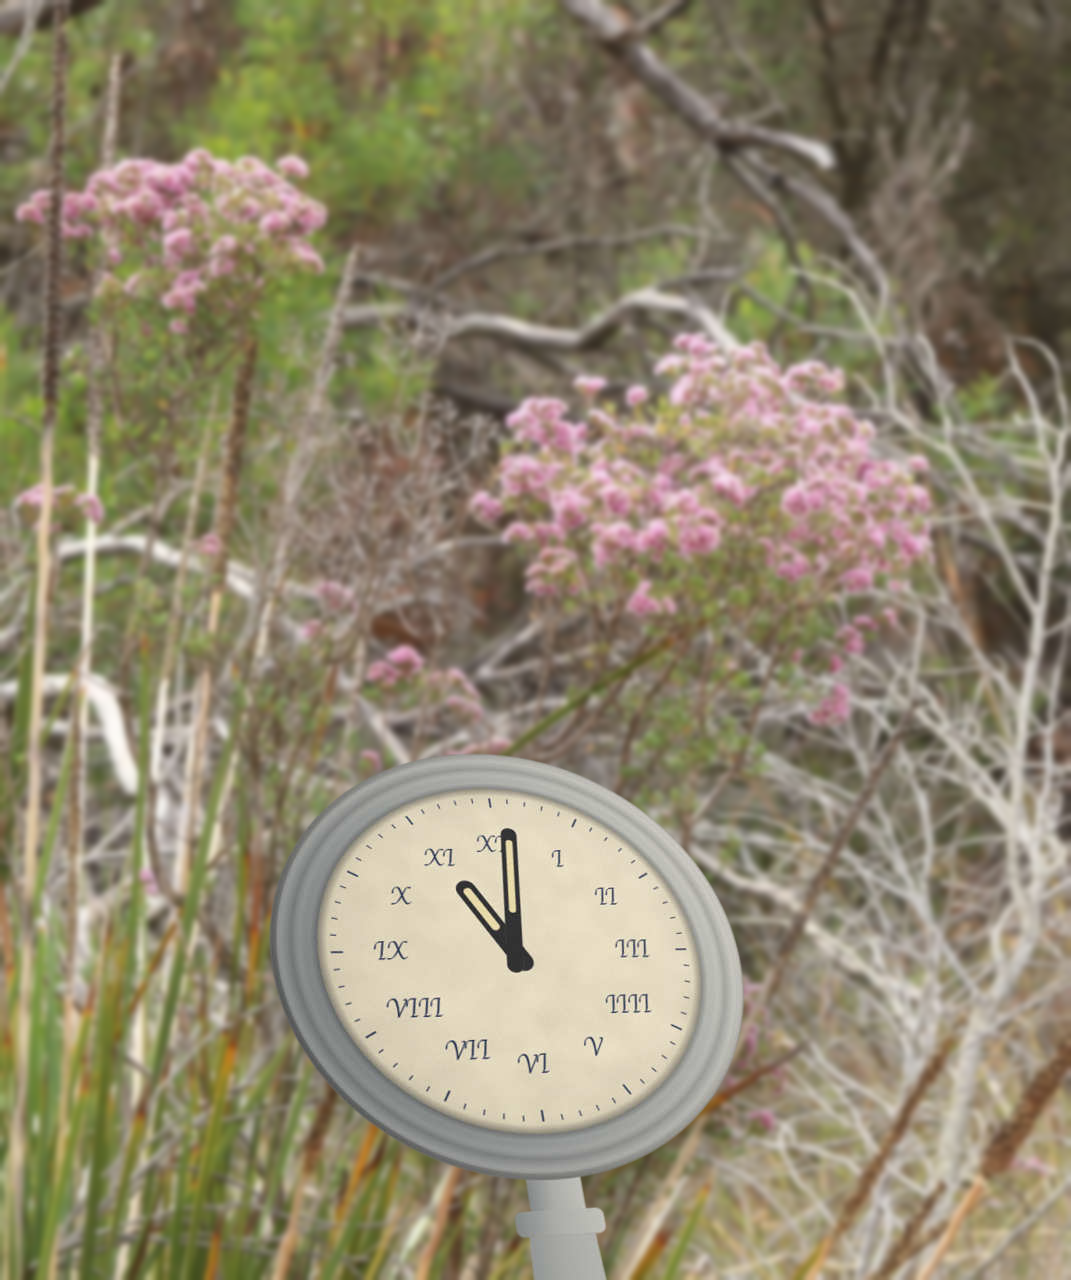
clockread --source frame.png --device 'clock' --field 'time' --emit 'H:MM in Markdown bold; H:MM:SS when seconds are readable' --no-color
**11:01**
